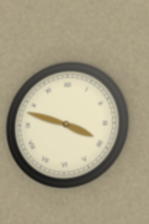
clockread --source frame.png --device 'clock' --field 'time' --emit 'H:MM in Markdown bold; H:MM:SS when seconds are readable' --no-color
**3:48**
